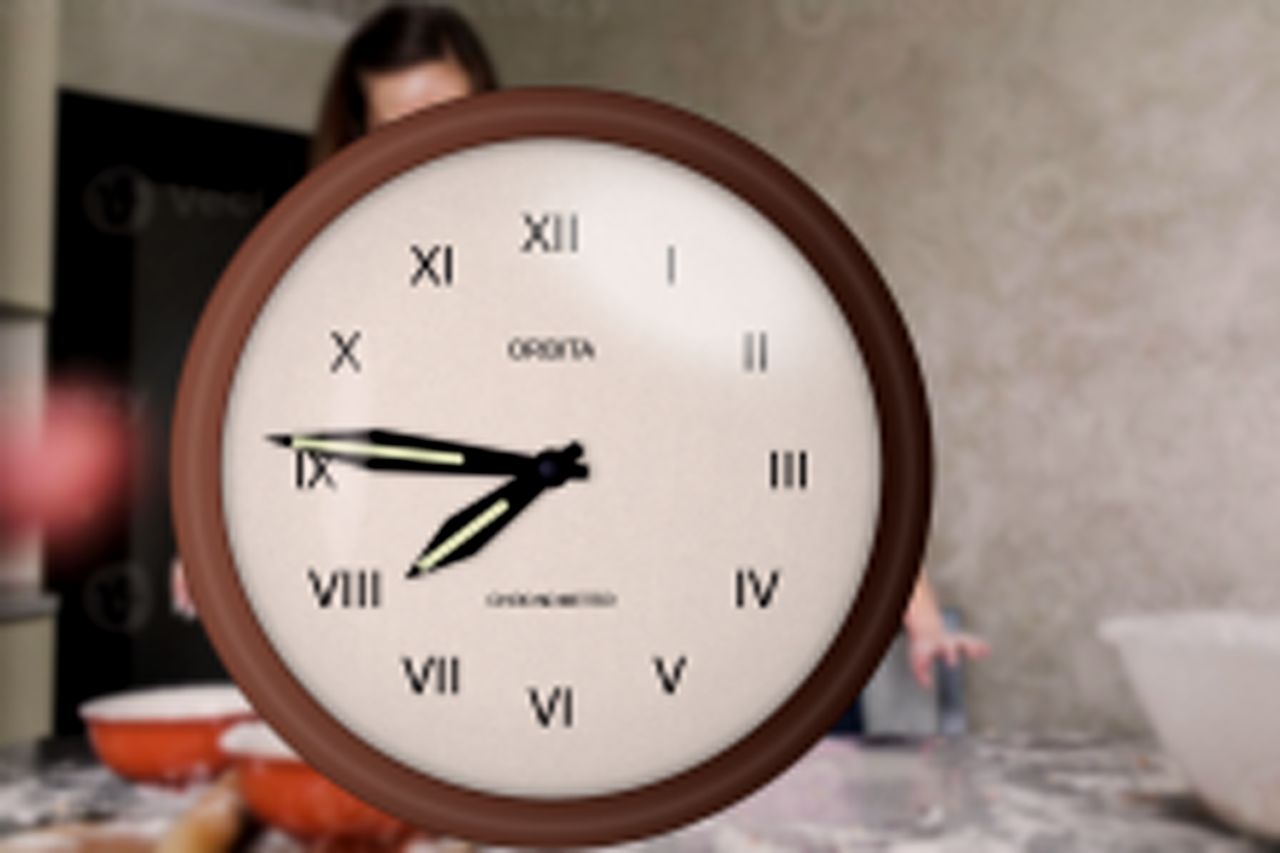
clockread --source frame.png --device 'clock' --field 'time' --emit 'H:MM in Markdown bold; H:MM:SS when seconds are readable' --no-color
**7:46**
